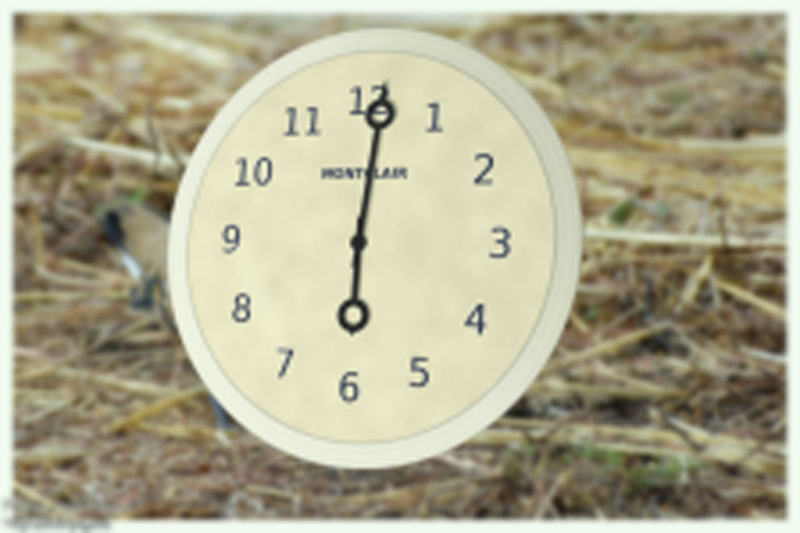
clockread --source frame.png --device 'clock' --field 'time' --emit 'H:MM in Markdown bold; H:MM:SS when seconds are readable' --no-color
**6:01**
